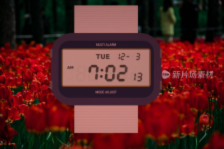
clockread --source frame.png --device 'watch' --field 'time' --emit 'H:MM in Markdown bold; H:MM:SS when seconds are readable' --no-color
**7:02:13**
